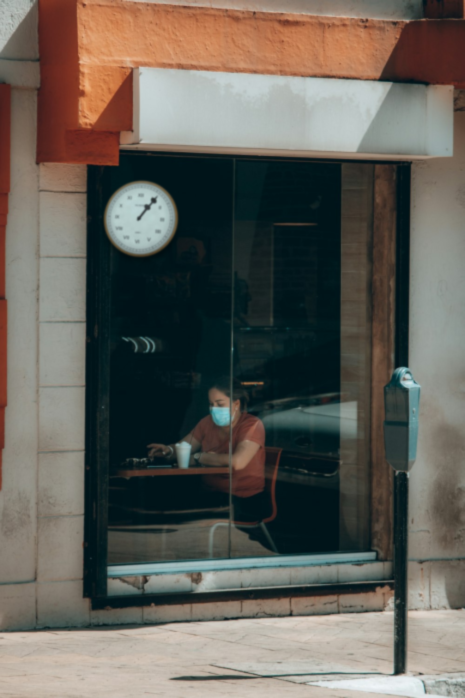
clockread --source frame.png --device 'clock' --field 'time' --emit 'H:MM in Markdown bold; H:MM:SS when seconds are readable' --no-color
**1:06**
